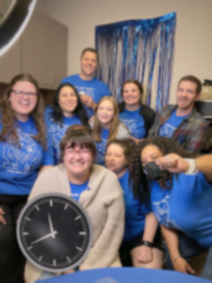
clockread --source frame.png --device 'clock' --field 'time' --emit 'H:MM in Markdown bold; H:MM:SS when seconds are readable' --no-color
**11:41**
